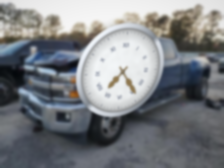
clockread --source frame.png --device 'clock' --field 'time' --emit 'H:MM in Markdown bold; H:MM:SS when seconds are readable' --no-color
**7:24**
